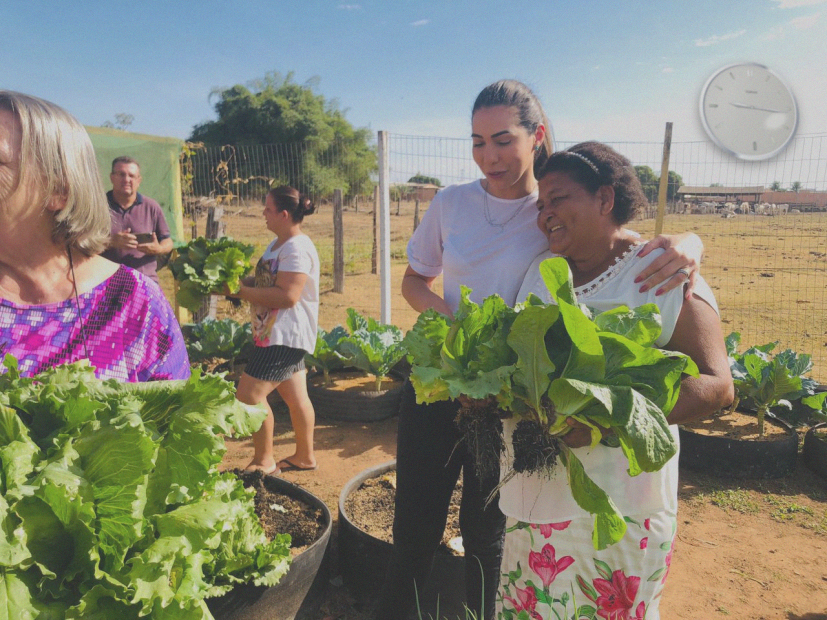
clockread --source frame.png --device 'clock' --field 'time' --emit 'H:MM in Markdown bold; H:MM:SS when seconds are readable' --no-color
**9:16**
